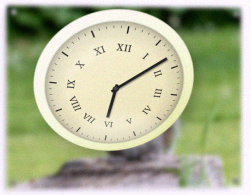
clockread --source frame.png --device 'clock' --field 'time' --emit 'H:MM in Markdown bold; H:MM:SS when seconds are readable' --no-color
**6:08**
